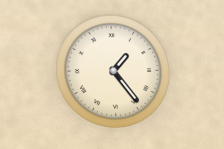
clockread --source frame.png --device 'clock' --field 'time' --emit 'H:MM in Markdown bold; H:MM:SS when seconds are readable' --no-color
**1:24**
